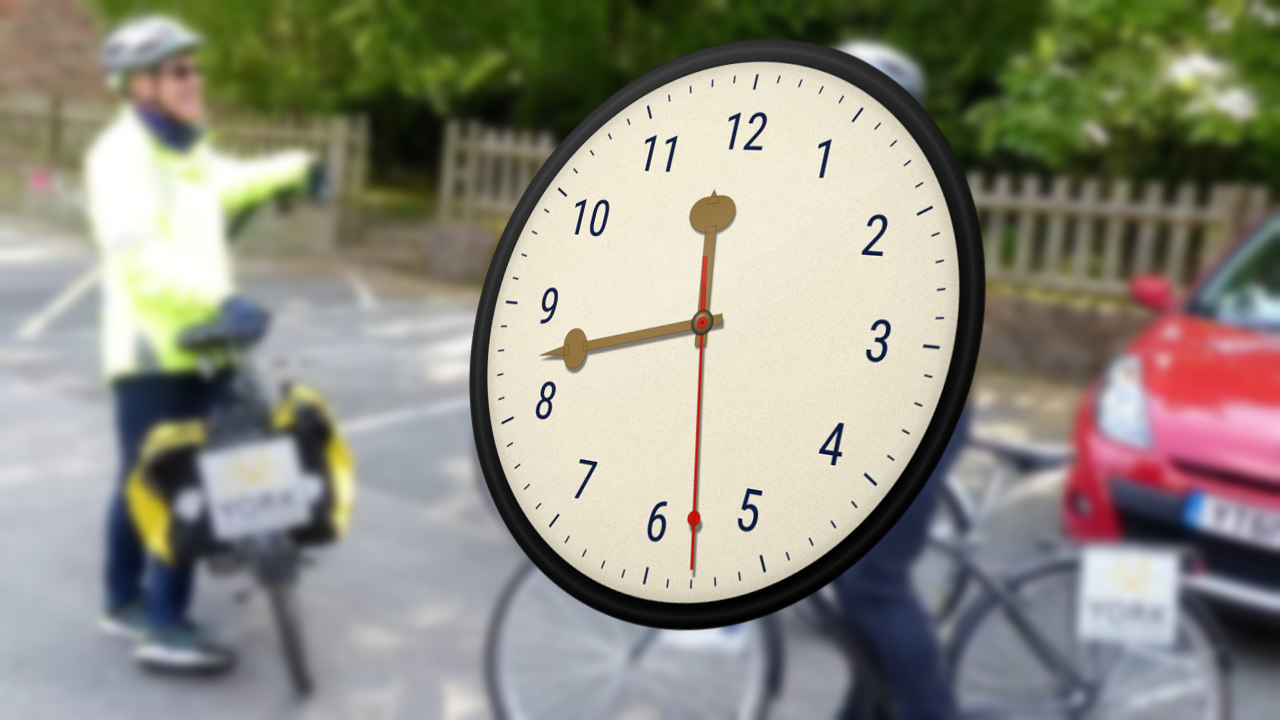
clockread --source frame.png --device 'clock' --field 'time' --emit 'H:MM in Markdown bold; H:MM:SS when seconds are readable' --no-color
**11:42:28**
